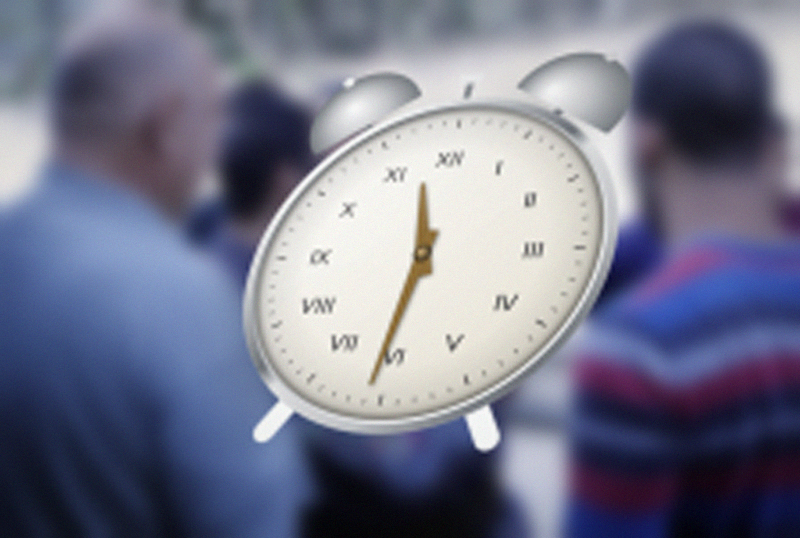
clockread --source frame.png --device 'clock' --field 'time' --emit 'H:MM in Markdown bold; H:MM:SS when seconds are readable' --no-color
**11:31**
